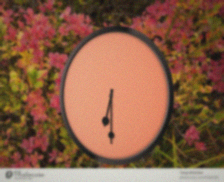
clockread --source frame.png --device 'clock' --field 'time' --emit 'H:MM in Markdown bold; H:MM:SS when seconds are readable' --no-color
**6:30**
